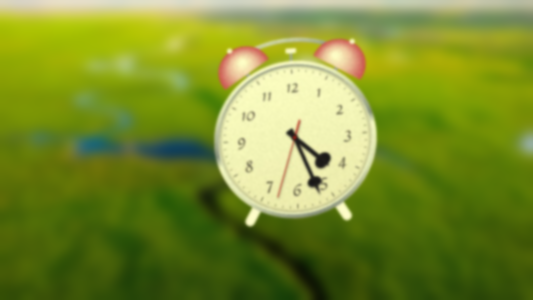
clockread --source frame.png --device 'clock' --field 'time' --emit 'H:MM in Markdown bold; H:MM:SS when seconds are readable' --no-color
**4:26:33**
